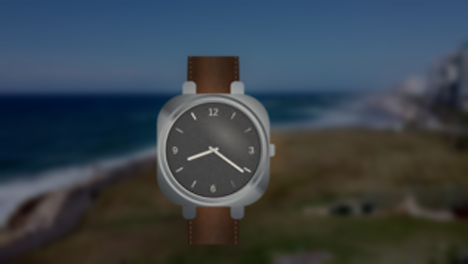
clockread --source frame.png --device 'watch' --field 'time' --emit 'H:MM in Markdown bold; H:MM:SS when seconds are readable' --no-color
**8:21**
